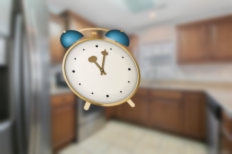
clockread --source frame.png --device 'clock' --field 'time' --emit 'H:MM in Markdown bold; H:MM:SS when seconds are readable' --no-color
**11:03**
